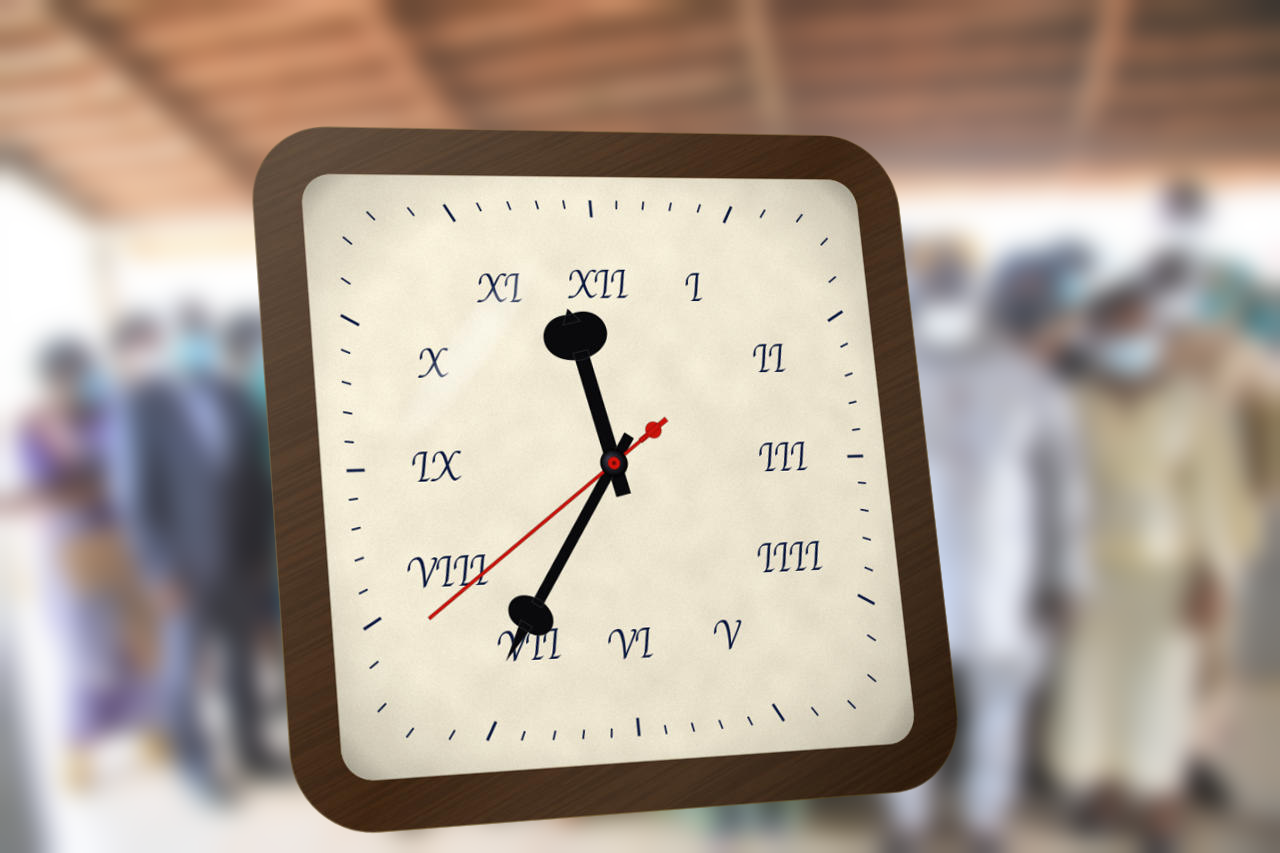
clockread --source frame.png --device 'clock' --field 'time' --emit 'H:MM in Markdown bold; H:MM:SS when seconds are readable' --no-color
**11:35:39**
